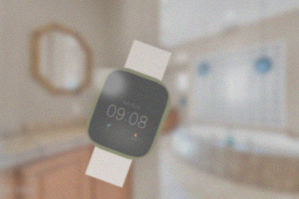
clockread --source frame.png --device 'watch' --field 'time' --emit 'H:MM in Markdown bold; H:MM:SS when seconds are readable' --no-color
**9:08**
